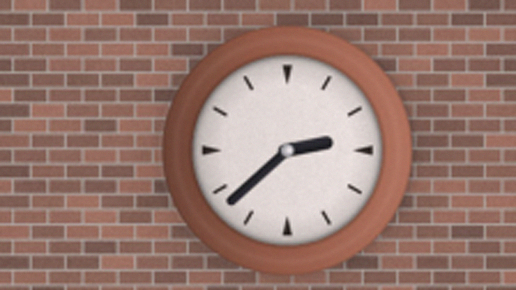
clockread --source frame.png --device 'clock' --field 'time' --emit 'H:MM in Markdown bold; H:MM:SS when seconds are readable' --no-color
**2:38**
